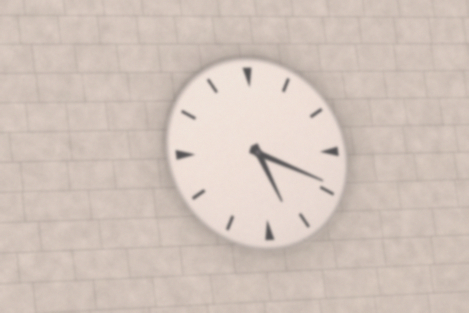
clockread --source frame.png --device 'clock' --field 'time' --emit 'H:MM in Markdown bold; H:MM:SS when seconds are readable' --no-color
**5:19**
